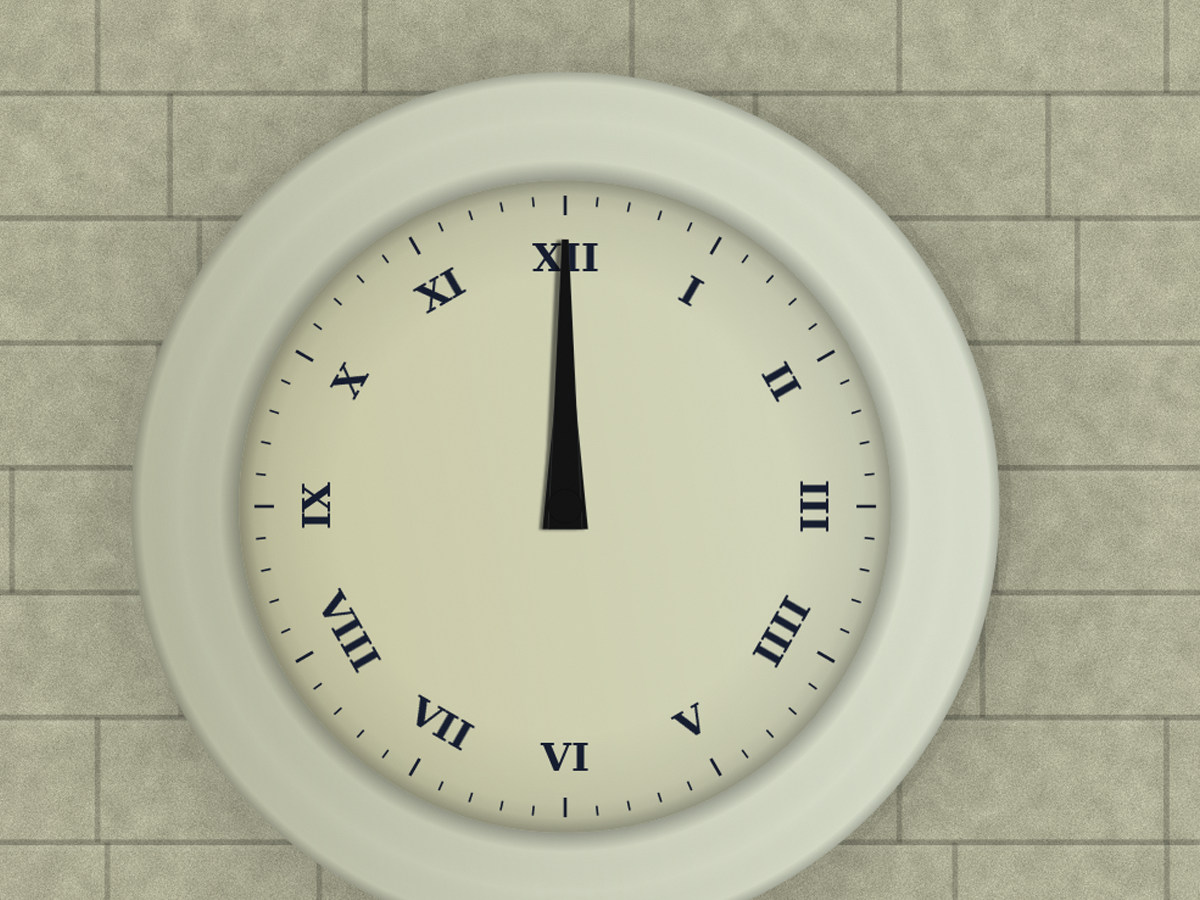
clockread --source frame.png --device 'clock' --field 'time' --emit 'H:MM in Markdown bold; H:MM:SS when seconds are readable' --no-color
**12:00**
